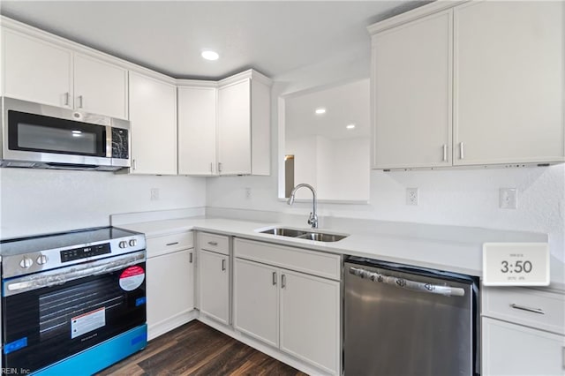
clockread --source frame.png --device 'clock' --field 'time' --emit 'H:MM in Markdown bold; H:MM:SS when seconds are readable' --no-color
**3:50**
